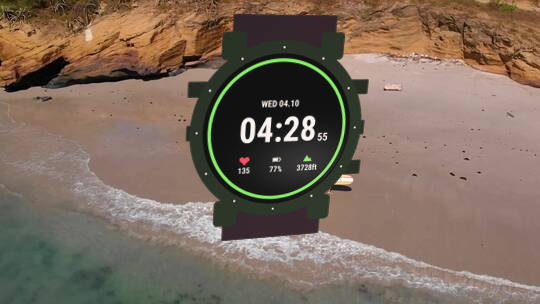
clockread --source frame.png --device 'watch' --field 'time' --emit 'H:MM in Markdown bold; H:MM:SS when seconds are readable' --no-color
**4:28:55**
